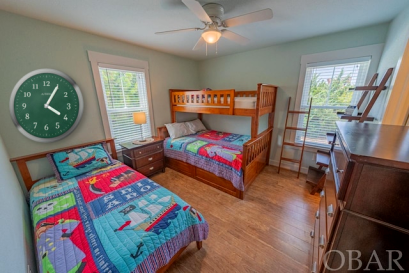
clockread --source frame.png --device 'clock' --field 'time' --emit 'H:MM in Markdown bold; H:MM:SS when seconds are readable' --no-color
**4:05**
